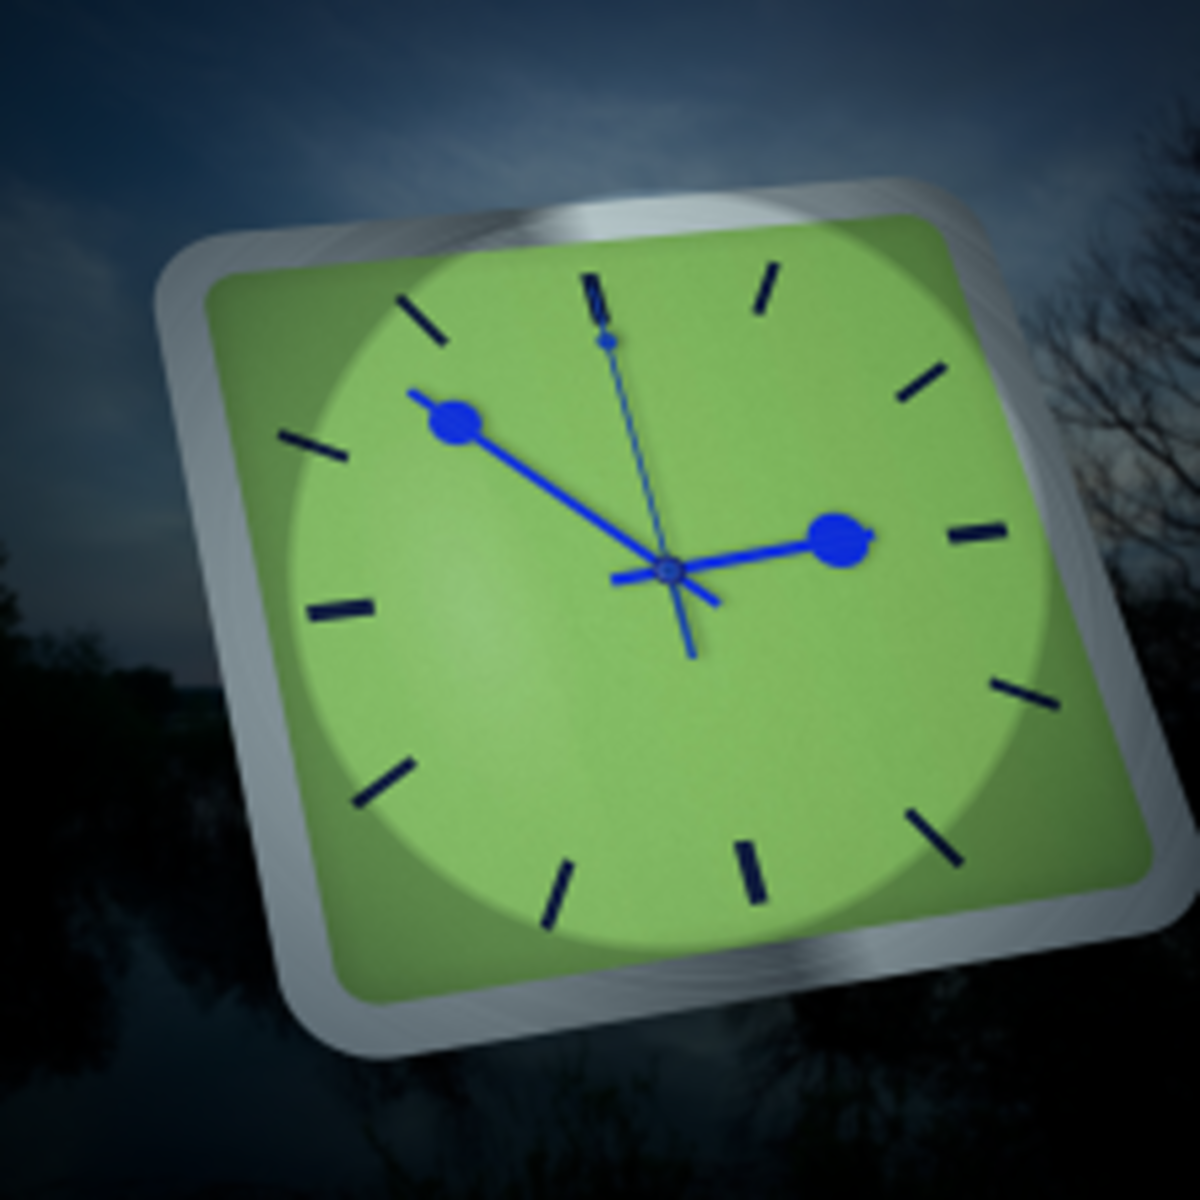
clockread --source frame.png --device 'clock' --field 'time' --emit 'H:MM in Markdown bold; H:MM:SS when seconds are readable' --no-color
**2:53:00**
